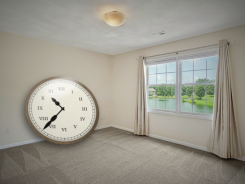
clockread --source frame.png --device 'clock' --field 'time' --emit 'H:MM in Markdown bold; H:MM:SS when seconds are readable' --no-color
**10:37**
